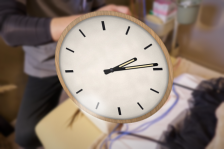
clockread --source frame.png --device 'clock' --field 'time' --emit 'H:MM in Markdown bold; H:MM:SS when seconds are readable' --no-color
**2:14**
